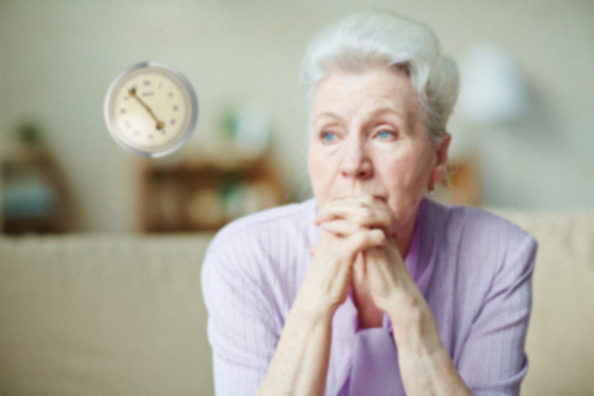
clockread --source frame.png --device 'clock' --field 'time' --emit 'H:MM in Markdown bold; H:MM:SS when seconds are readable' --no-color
**4:53**
